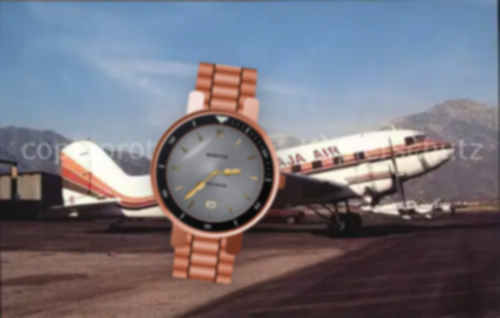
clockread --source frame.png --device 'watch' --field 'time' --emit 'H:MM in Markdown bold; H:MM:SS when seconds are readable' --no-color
**2:37**
